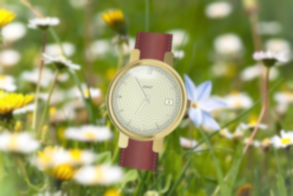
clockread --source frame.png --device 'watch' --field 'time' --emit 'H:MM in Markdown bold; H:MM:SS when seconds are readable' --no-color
**6:54**
